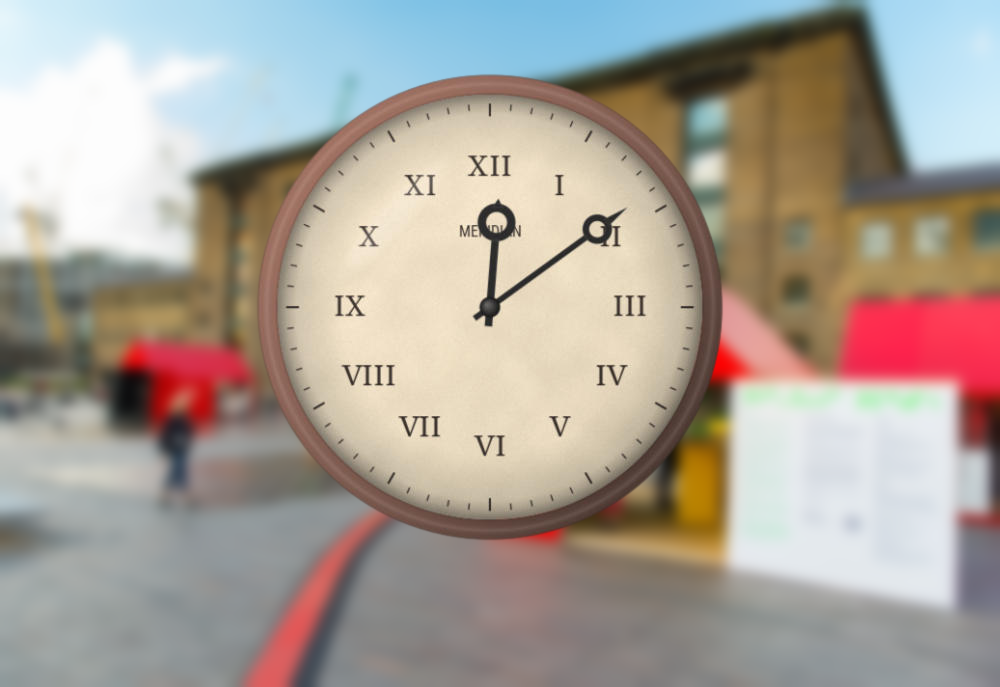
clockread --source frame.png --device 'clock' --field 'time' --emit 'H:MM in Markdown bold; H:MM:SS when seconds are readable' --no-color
**12:09**
